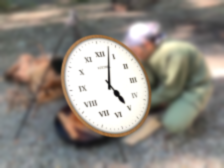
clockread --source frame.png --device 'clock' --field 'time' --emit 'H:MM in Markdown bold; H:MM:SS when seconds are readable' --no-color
**5:03**
